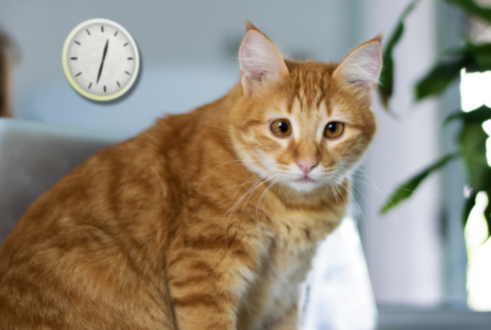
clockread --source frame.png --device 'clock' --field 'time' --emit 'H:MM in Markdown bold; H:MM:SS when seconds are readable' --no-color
**12:33**
